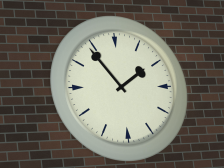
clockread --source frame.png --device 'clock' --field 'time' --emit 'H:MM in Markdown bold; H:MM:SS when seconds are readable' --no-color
**1:54**
